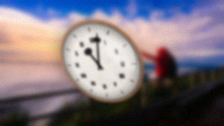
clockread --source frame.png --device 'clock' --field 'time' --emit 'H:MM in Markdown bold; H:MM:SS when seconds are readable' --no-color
**11:02**
